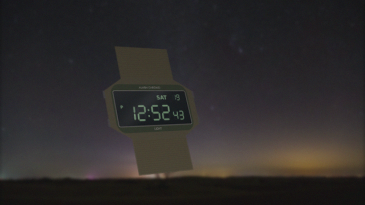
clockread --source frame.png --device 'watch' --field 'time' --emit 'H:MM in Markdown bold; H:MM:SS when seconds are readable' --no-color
**12:52:43**
